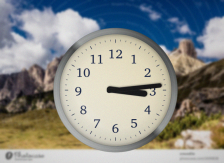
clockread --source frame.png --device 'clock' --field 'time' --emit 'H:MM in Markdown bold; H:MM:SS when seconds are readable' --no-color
**3:14**
